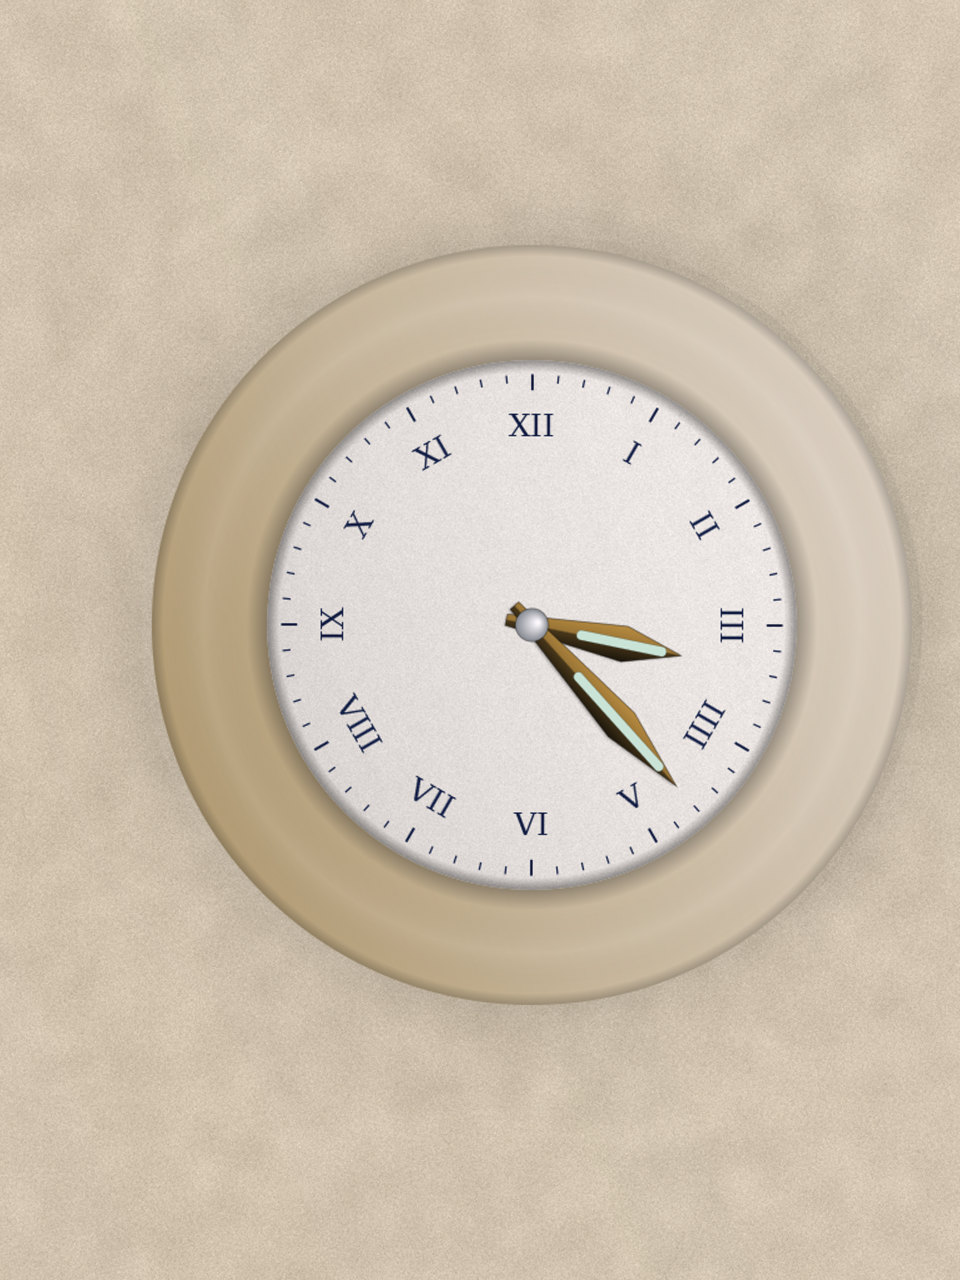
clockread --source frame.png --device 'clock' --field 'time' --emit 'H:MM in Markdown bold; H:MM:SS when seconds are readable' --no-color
**3:23**
